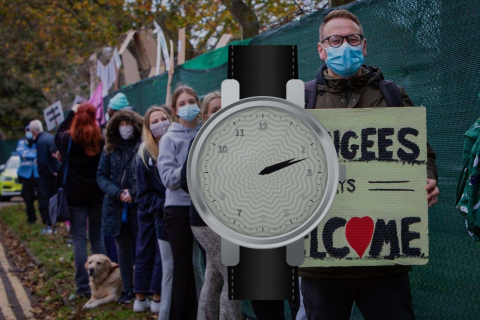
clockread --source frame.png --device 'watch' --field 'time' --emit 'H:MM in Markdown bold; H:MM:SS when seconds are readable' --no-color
**2:12**
